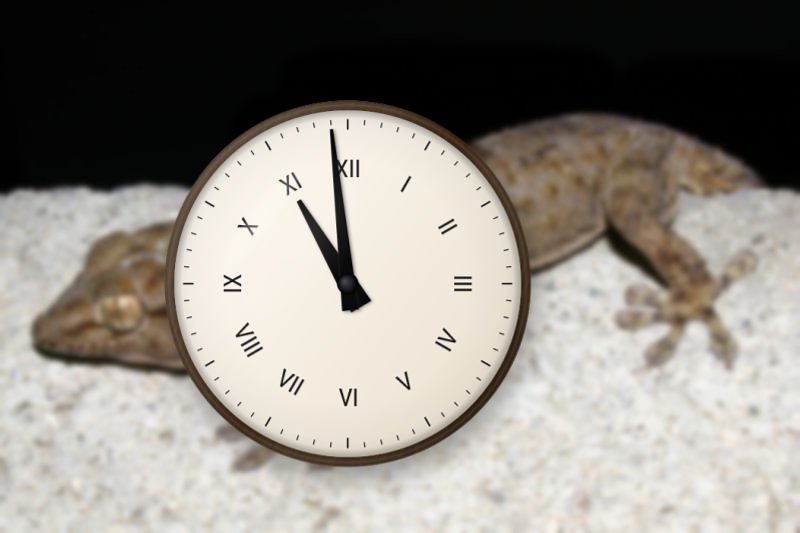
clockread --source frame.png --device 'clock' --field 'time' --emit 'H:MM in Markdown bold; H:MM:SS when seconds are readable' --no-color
**10:59**
